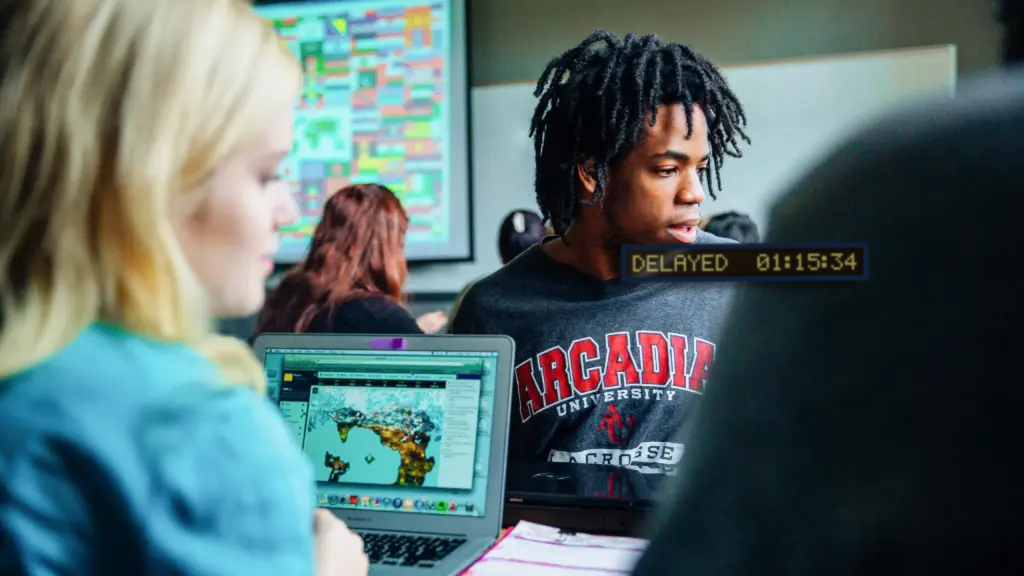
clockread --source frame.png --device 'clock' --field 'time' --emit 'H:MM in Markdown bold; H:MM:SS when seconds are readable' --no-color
**1:15:34**
